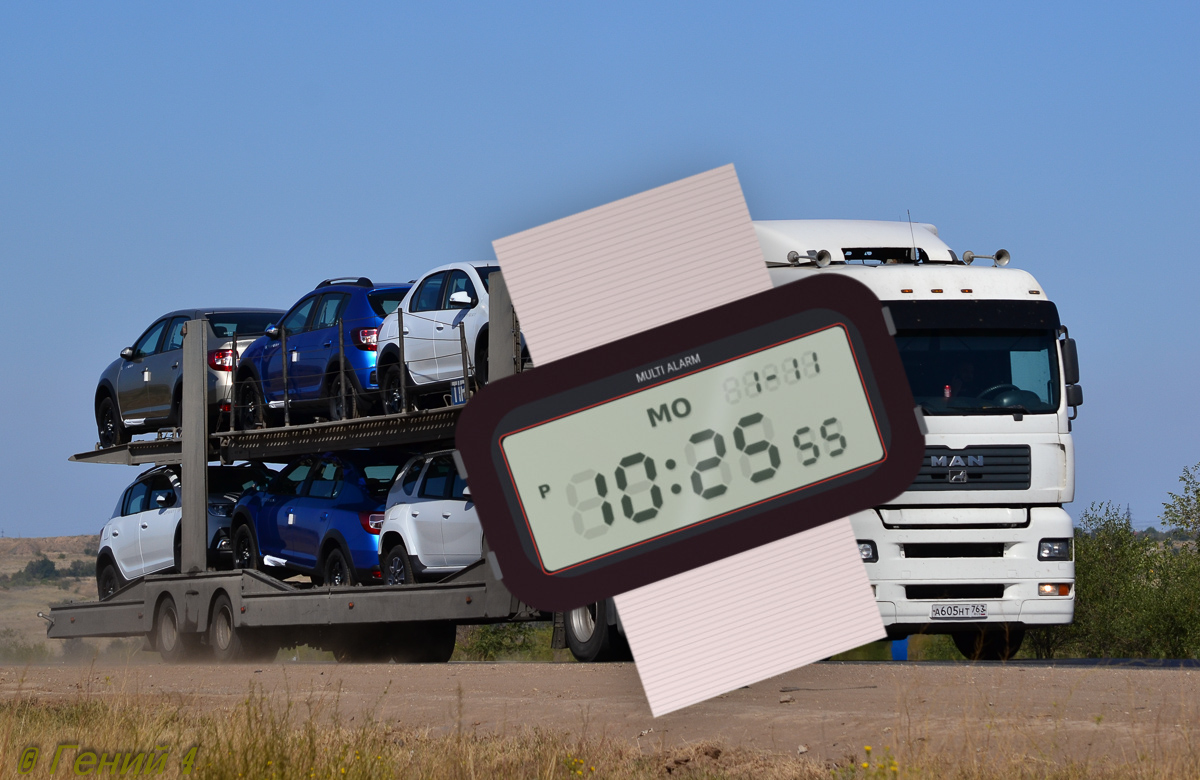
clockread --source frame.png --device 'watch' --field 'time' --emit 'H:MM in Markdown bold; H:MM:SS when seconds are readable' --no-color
**10:25:55**
